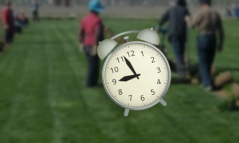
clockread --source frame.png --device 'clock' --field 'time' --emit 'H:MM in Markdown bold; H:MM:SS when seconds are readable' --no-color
**8:57**
